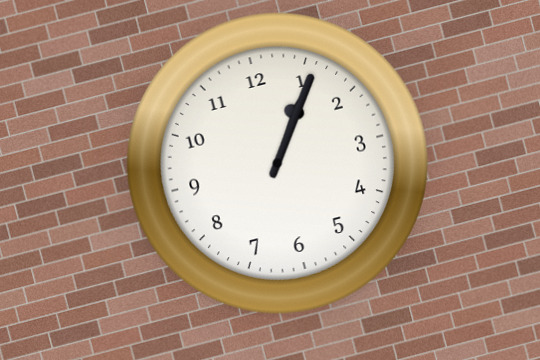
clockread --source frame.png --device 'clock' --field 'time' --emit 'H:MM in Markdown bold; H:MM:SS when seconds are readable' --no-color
**1:06**
